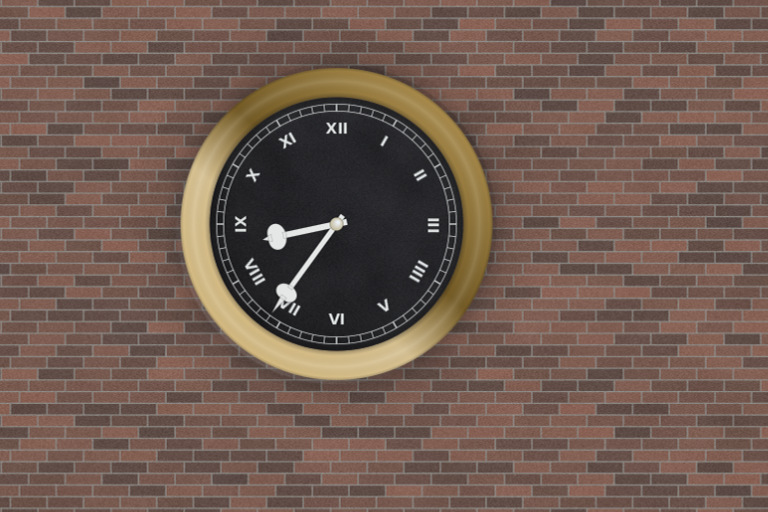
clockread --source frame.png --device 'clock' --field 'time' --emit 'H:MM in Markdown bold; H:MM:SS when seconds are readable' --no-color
**8:36**
